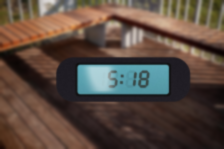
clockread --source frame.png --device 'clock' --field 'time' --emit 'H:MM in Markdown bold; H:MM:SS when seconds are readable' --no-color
**5:18**
